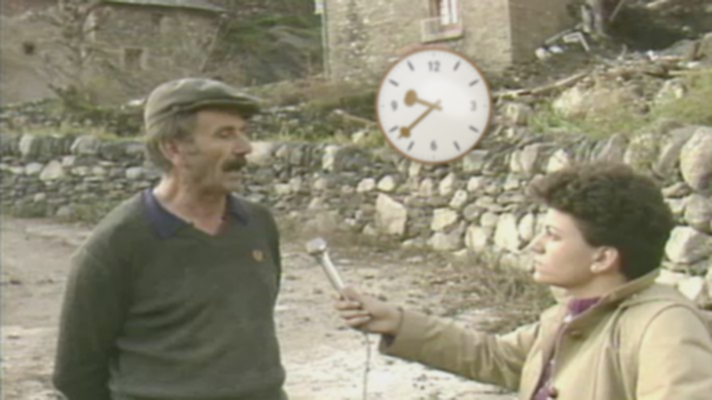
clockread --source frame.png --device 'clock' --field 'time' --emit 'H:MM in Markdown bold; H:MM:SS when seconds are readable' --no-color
**9:38**
